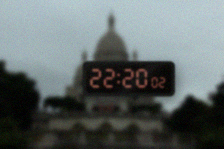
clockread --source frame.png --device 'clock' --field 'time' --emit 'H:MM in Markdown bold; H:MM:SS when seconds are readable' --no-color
**22:20:02**
